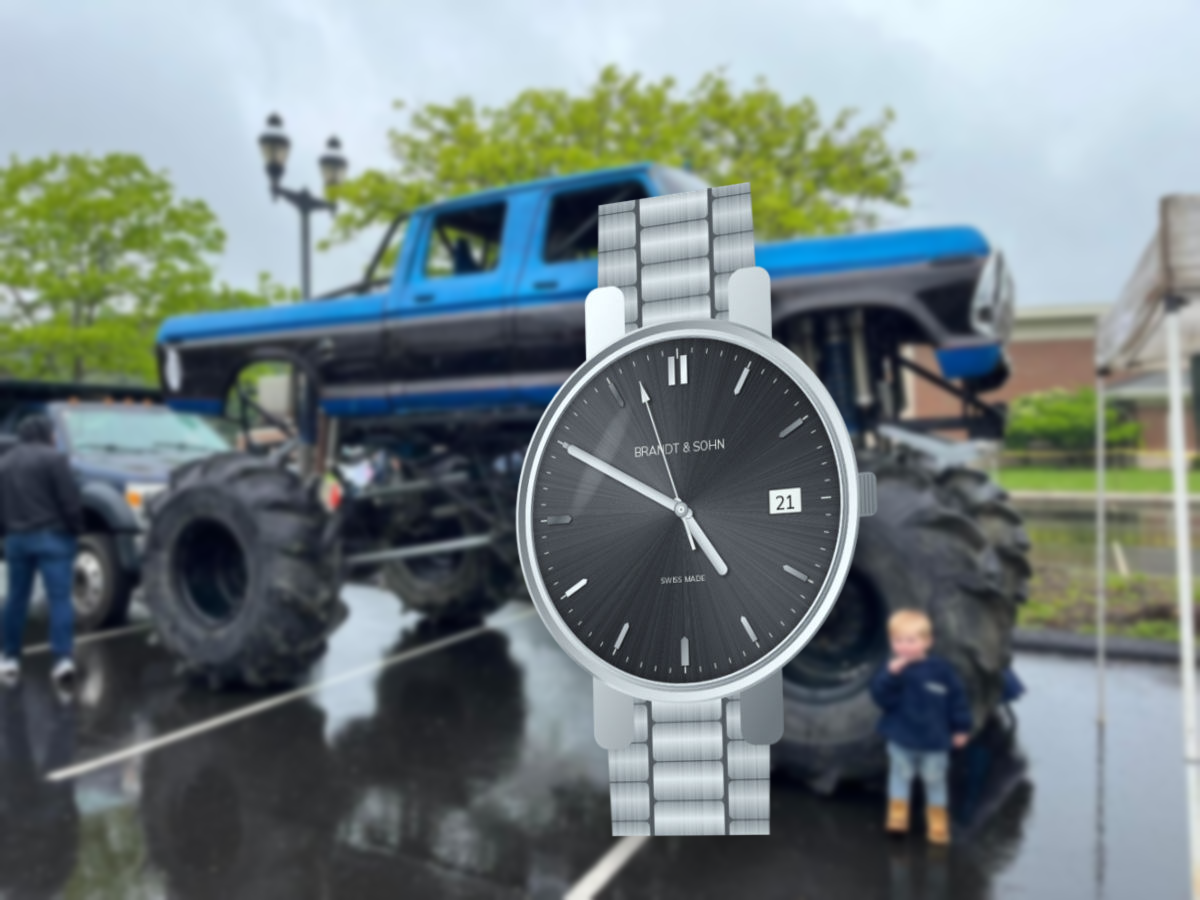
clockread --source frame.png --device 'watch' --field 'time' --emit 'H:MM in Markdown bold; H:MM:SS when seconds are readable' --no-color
**4:49:57**
